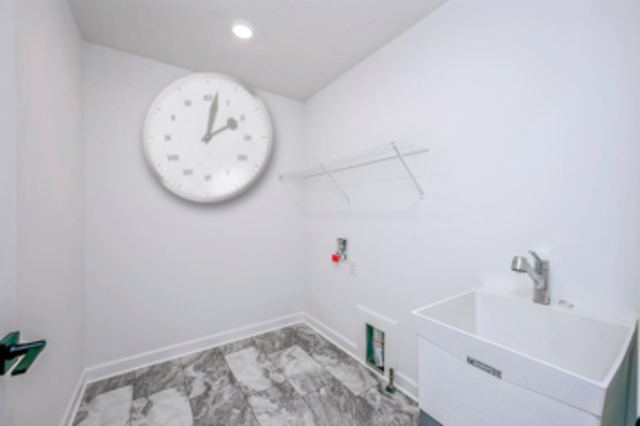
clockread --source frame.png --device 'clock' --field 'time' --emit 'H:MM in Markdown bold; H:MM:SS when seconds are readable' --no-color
**2:02**
